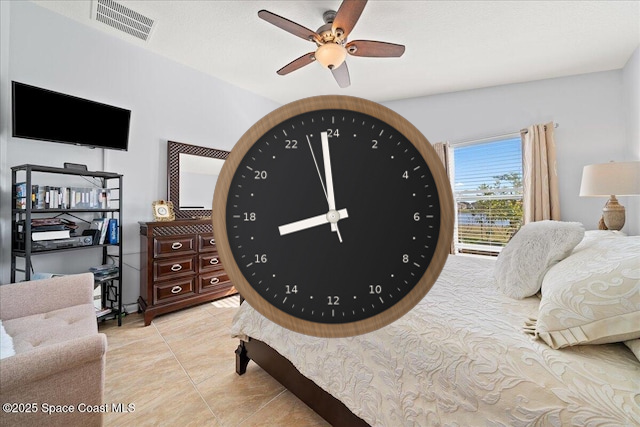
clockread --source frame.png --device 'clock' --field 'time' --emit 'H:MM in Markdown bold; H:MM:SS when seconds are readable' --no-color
**16:58:57**
